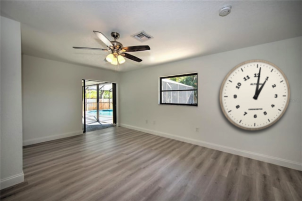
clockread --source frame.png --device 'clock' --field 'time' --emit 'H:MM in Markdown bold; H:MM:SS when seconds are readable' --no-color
**1:01**
